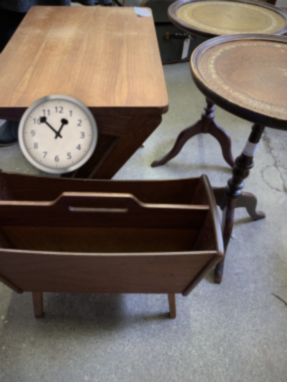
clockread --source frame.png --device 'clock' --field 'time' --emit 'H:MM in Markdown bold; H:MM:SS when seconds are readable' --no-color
**12:52**
